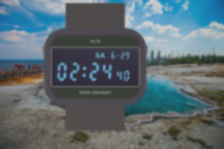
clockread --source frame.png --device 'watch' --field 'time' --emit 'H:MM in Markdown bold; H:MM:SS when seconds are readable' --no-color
**2:24:40**
